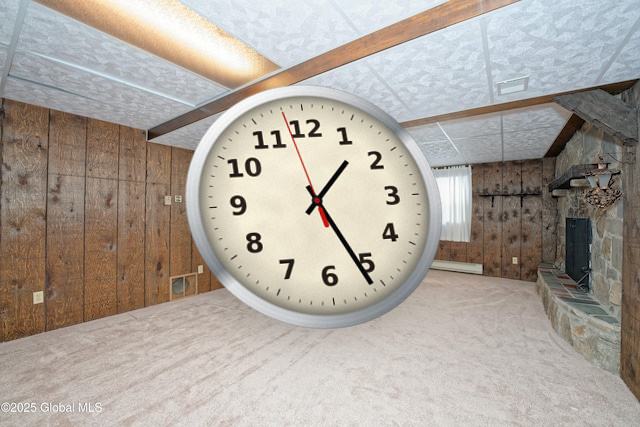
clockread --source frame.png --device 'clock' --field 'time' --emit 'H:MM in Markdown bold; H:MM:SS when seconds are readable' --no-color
**1:25:58**
